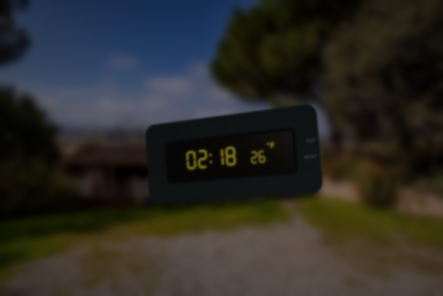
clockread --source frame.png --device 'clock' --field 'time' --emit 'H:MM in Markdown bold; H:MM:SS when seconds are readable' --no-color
**2:18**
